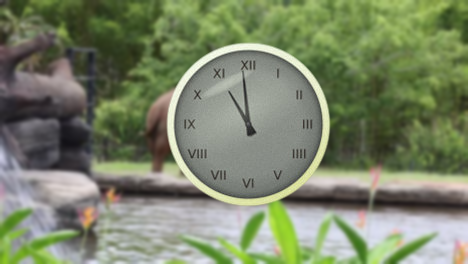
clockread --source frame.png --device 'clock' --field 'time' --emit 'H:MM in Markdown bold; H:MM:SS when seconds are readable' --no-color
**10:59**
